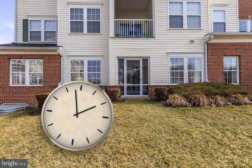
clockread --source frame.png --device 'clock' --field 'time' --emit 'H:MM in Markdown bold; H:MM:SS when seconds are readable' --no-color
**1:58**
